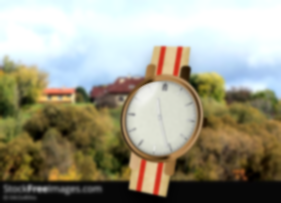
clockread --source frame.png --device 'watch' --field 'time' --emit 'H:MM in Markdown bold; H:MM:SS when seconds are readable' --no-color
**11:26**
